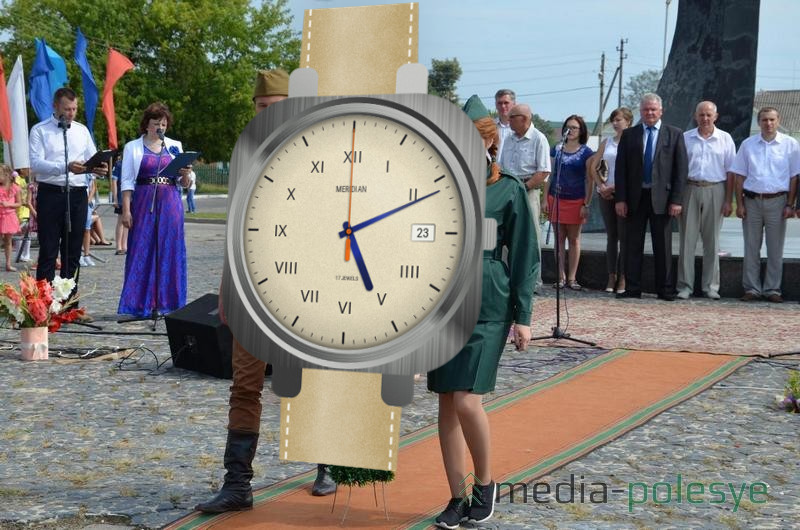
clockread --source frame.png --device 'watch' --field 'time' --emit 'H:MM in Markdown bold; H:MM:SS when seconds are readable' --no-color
**5:11:00**
